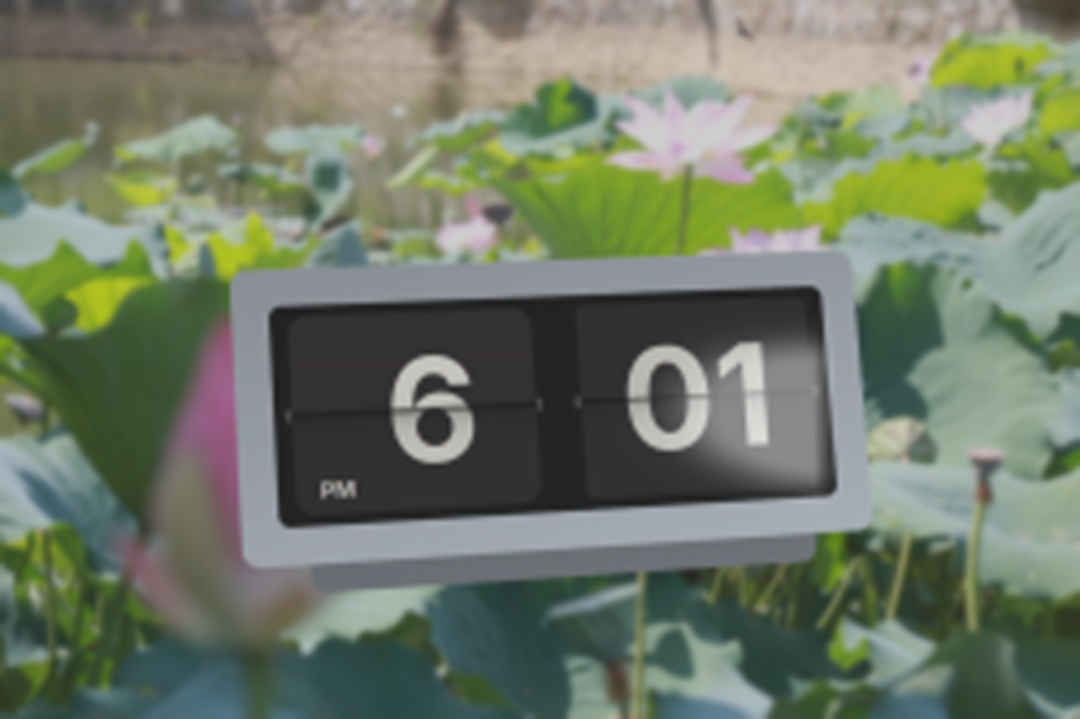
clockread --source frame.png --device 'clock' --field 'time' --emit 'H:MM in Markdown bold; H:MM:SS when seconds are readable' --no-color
**6:01**
